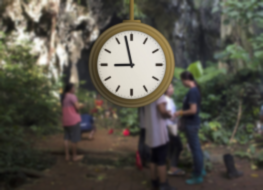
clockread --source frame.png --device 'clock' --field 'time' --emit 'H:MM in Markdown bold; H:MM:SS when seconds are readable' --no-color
**8:58**
